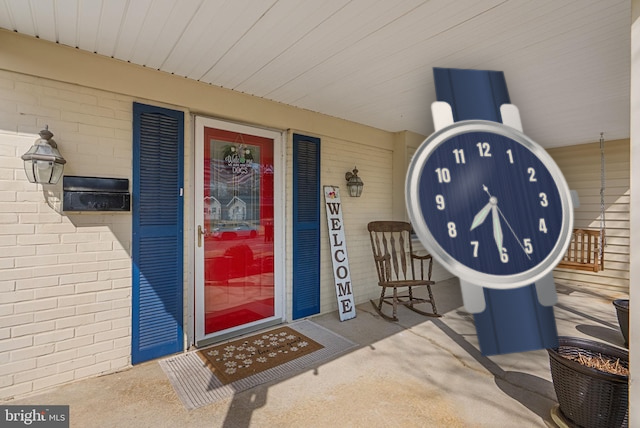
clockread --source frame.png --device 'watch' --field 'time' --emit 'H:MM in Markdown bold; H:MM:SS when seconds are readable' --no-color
**7:30:26**
